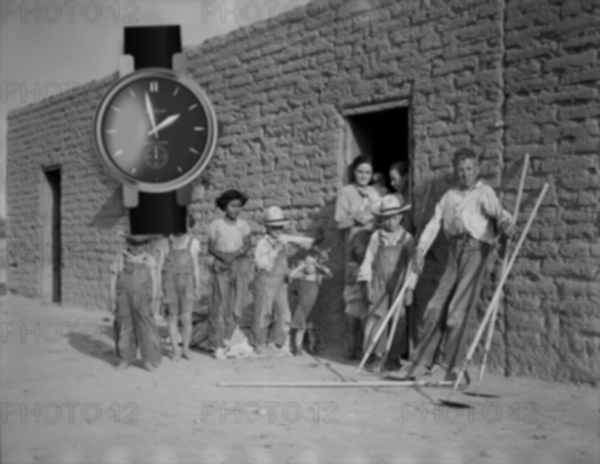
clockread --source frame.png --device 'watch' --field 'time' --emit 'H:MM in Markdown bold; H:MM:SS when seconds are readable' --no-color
**1:58**
